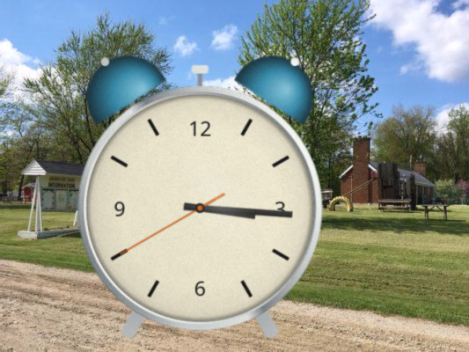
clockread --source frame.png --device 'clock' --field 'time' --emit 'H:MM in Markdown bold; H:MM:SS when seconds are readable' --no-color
**3:15:40**
